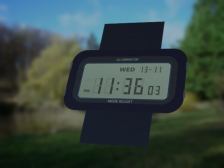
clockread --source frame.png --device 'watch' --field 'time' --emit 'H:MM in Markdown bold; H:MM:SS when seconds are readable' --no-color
**11:36:03**
